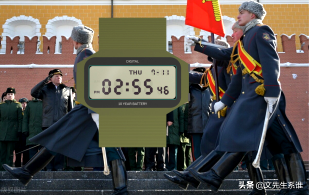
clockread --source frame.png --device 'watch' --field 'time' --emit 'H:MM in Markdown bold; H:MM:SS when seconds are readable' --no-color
**2:55:46**
